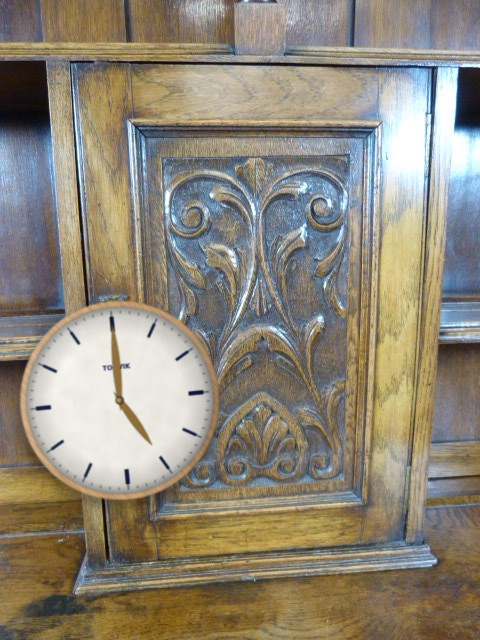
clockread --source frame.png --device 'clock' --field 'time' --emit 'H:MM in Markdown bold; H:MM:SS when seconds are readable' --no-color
**5:00**
